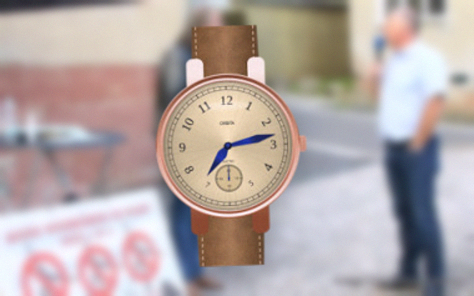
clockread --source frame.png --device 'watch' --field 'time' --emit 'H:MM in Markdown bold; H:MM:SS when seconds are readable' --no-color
**7:13**
